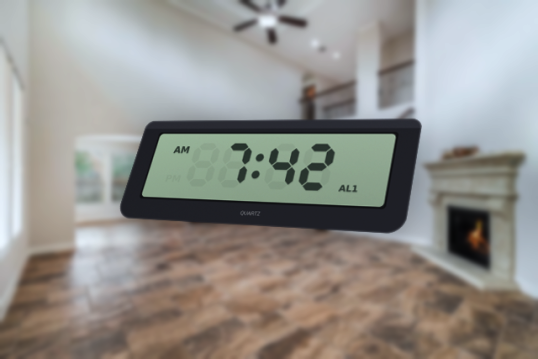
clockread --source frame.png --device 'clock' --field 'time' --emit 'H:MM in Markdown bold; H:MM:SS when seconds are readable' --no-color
**7:42**
